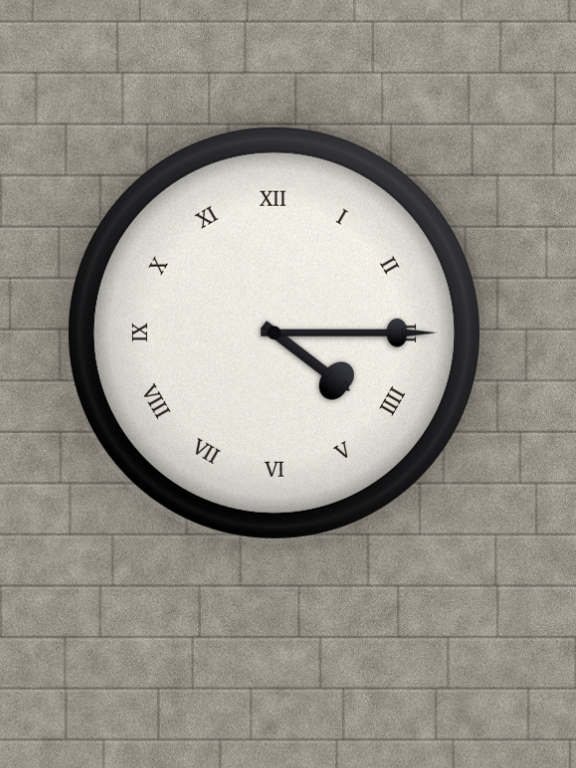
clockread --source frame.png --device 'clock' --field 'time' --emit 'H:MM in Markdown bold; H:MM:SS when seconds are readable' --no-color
**4:15**
